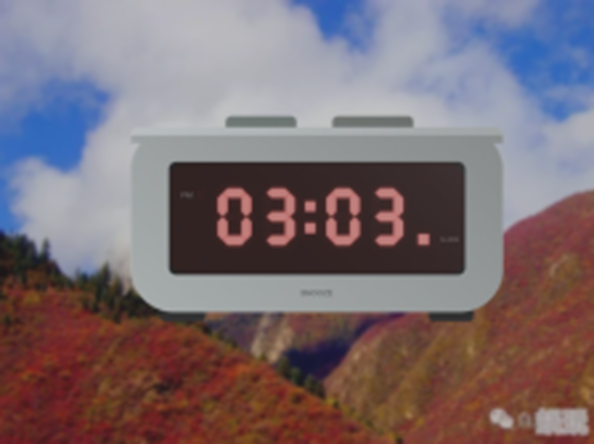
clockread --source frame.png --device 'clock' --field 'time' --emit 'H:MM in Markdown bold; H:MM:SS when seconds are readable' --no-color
**3:03**
